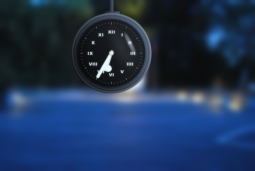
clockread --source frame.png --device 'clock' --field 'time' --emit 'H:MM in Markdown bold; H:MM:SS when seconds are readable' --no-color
**6:35**
